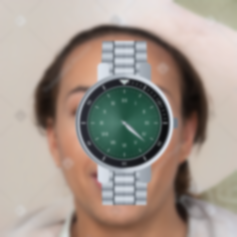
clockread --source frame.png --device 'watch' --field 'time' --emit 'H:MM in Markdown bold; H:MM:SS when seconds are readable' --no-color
**4:22**
